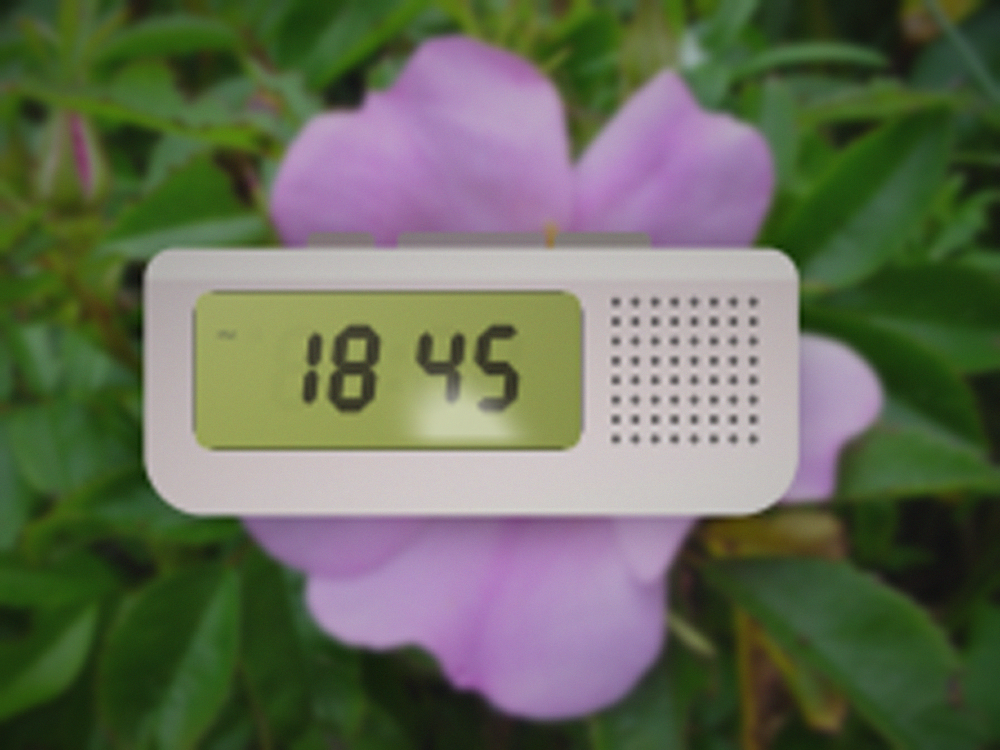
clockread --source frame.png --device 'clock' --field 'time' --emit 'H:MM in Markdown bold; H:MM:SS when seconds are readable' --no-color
**18:45**
